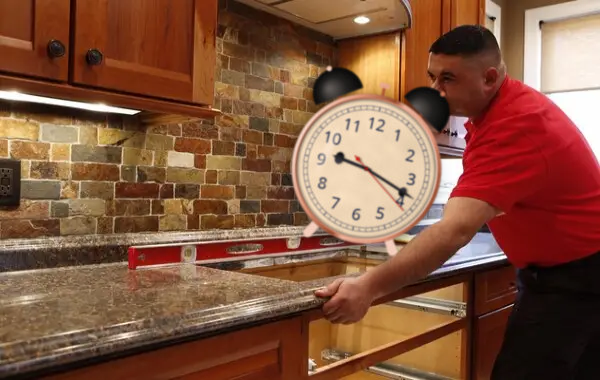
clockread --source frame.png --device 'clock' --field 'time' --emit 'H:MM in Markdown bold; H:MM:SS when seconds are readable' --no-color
**9:18:21**
